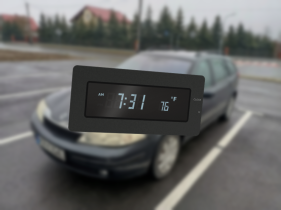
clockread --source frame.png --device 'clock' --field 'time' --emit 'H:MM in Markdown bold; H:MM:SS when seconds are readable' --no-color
**7:31**
